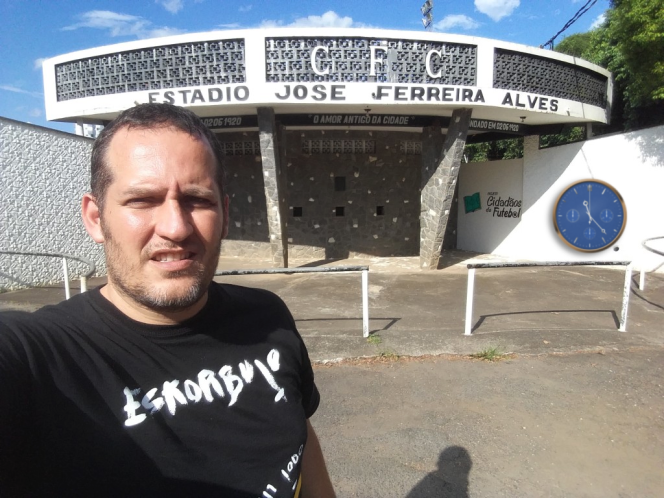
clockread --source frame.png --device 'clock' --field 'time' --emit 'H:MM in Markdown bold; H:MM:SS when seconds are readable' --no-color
**11:23**
